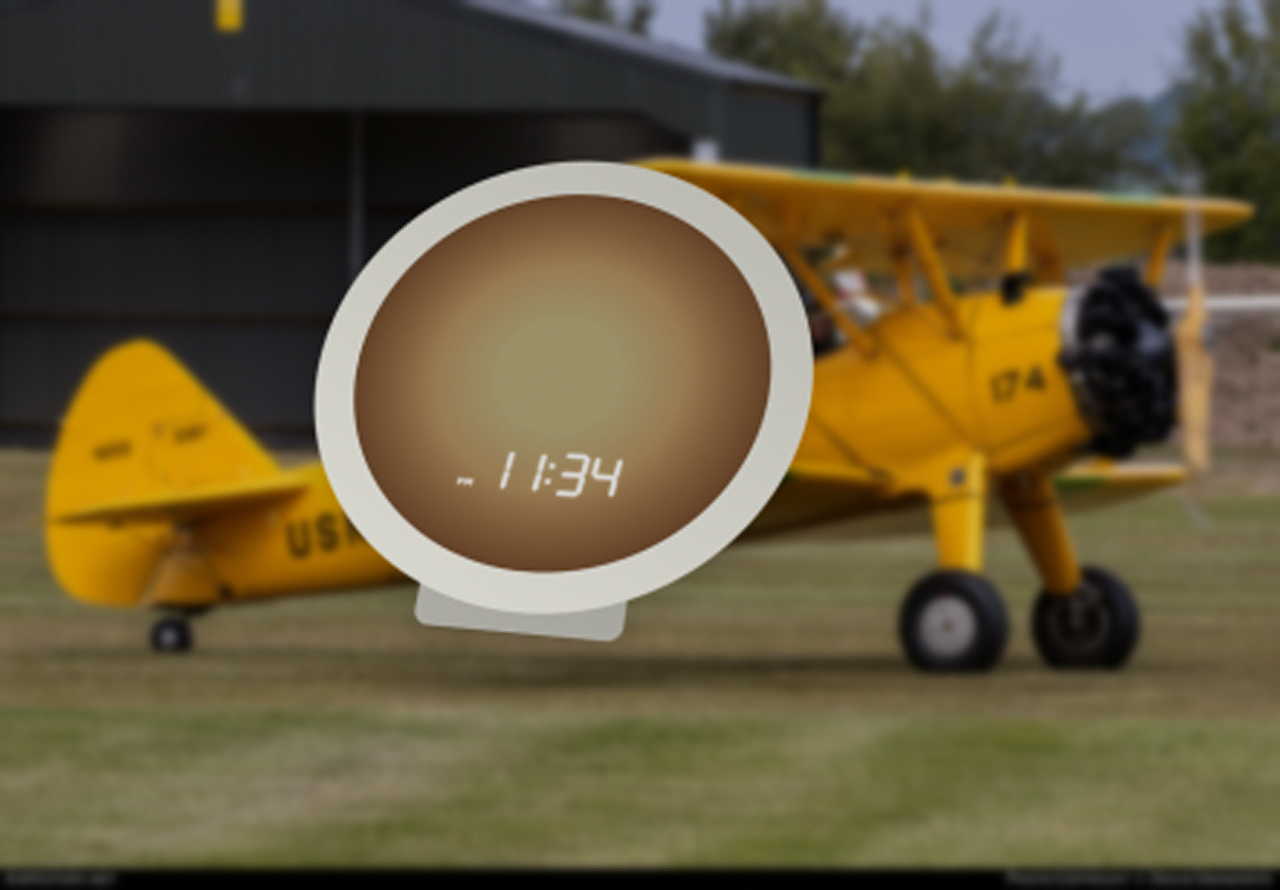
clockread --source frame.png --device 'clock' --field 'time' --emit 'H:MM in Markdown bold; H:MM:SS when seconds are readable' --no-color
**11:34**
